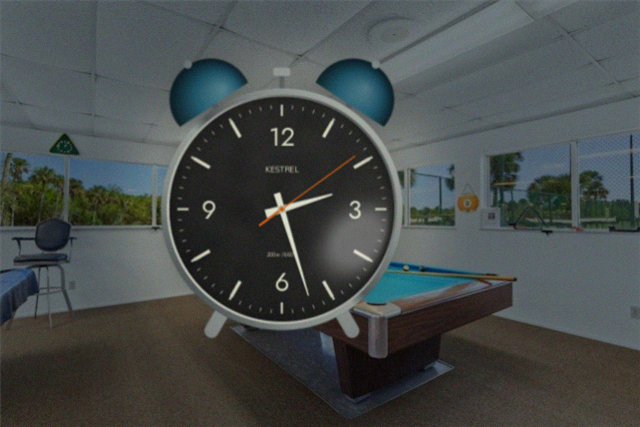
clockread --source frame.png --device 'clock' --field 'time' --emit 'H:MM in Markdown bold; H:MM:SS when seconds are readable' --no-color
**2:27:09**
